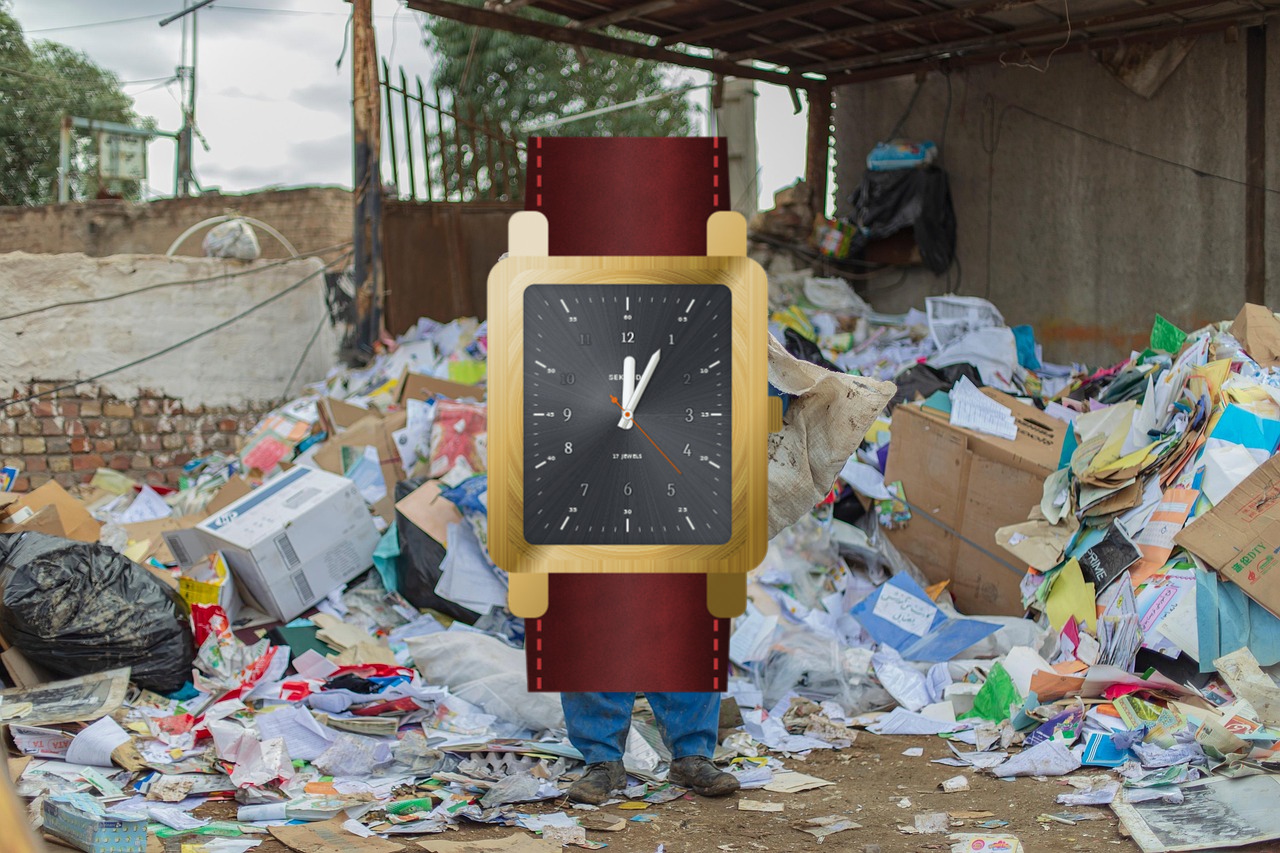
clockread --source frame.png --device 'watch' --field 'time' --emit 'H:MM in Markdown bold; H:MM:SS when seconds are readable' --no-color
**12:04:23**
